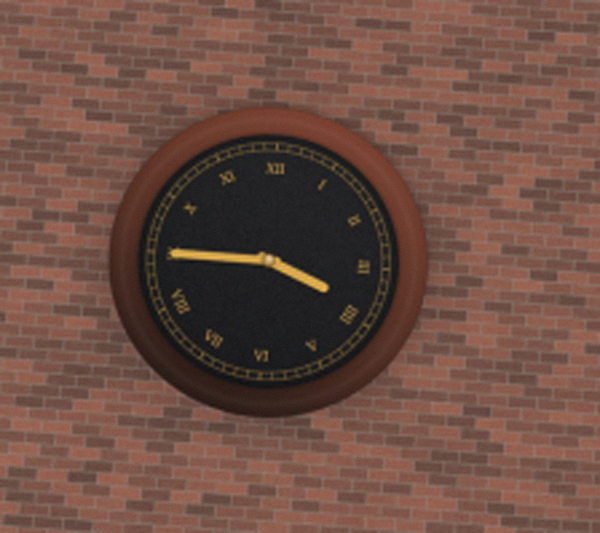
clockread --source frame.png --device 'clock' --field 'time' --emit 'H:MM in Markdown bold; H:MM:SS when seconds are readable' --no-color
**3:45**
